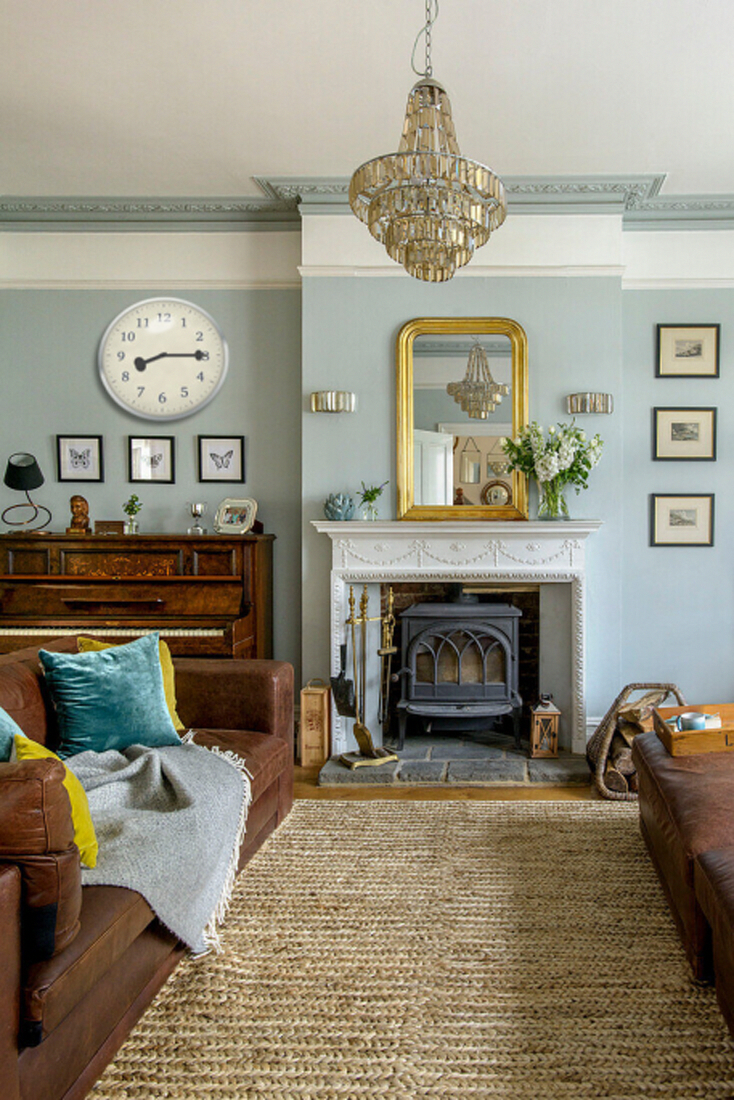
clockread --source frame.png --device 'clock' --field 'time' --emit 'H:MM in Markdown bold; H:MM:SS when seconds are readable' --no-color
**8:15**
